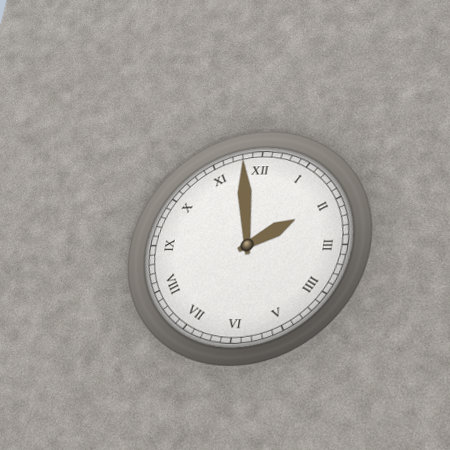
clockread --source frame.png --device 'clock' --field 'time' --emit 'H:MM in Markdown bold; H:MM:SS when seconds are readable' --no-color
**1:58**
